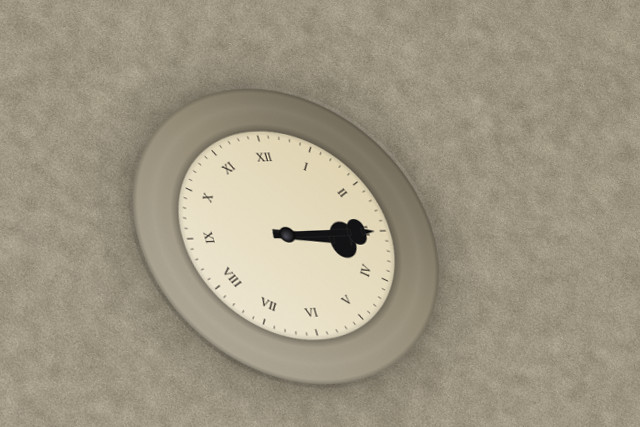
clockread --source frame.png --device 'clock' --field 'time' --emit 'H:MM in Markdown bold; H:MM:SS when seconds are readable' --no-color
**3:15**
